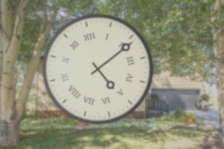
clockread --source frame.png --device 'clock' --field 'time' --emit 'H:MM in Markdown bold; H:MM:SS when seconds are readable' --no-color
**5:11**
